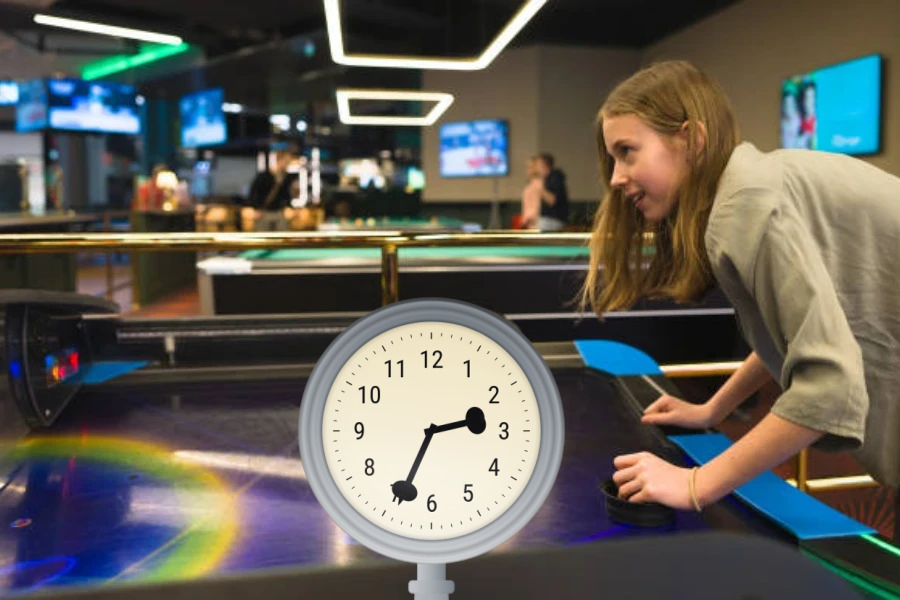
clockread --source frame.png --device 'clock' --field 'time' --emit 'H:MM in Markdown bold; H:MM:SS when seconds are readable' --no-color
**2:34**
